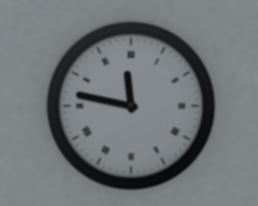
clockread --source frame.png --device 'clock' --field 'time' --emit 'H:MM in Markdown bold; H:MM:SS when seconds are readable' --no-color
**11:47**
